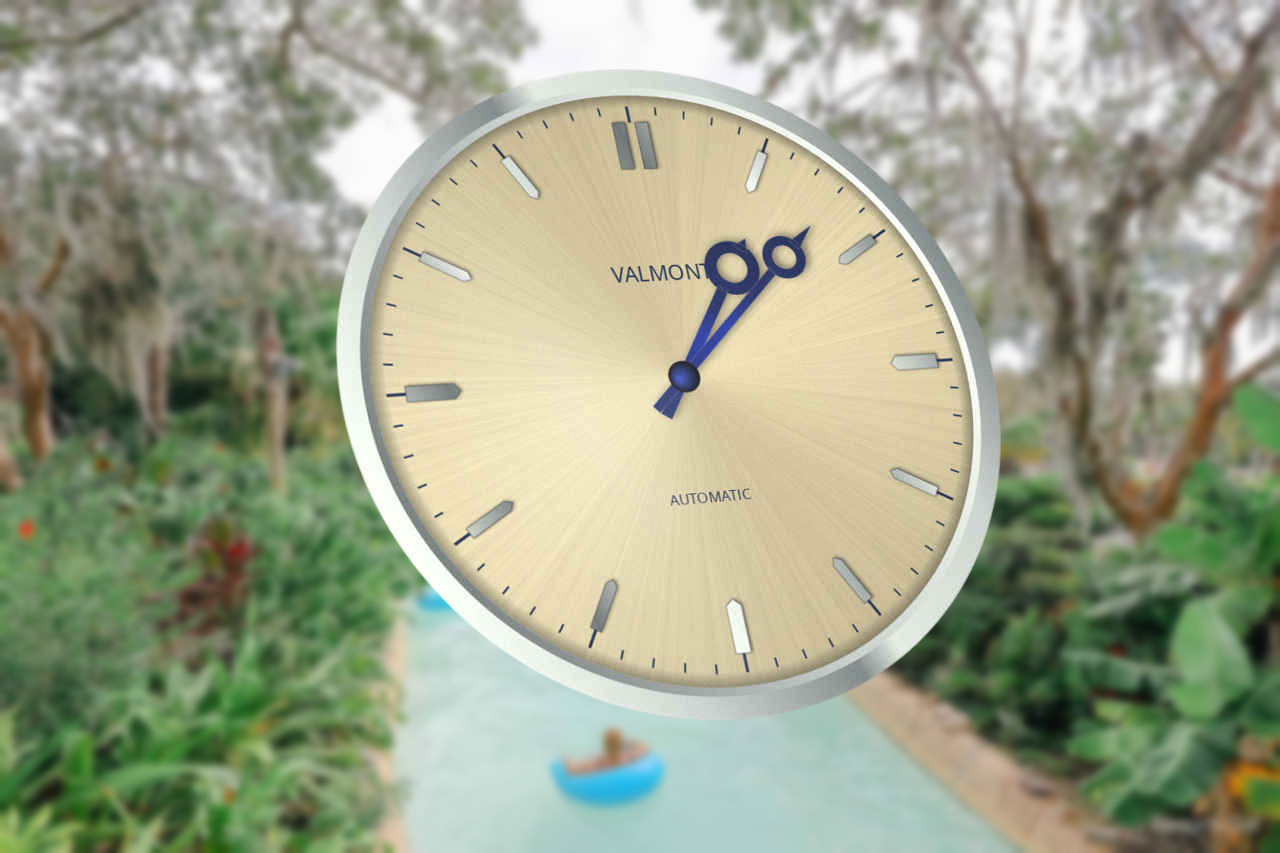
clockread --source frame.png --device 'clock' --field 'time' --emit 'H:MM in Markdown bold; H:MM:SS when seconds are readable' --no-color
**1:08**
